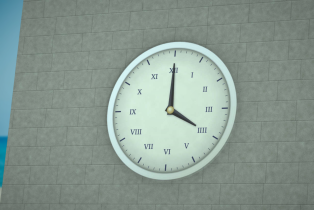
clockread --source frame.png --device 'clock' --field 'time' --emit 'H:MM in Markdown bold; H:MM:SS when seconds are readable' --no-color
**4:00**
